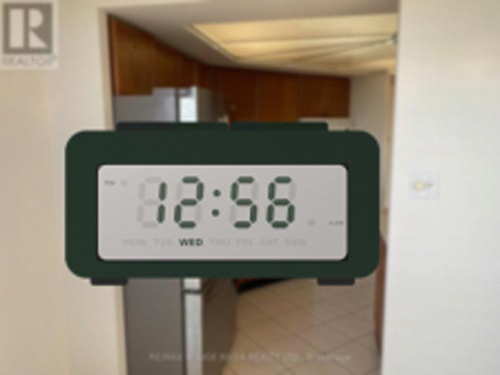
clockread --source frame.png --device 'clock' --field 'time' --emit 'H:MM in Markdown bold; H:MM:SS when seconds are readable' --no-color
**12:56**
